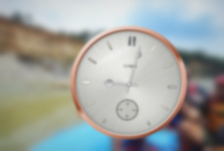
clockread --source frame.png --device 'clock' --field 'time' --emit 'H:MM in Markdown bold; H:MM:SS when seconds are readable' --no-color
**9:02**
